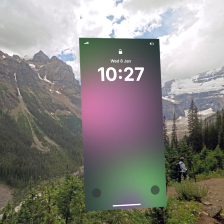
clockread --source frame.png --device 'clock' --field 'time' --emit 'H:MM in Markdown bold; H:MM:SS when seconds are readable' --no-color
**10:27**
